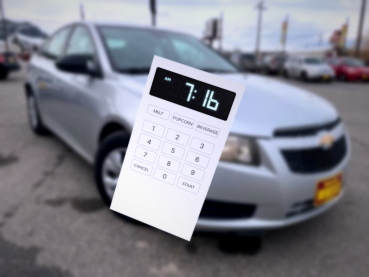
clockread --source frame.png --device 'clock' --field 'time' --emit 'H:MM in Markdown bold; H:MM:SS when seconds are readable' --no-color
**7:16**
